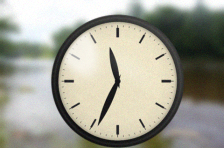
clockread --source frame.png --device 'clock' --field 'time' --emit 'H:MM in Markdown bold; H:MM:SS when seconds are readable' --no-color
**11:34**
